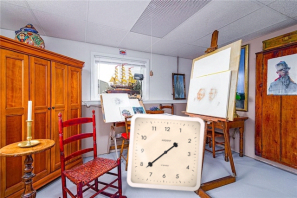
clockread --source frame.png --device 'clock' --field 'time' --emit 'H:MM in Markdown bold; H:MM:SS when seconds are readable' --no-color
**1:38**
